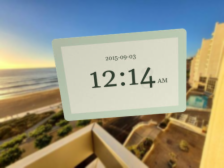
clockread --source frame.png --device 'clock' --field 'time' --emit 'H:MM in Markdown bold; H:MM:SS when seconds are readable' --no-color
**12:14**
